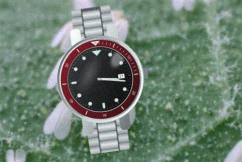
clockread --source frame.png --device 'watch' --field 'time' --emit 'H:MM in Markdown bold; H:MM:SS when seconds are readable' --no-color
**3:17**
